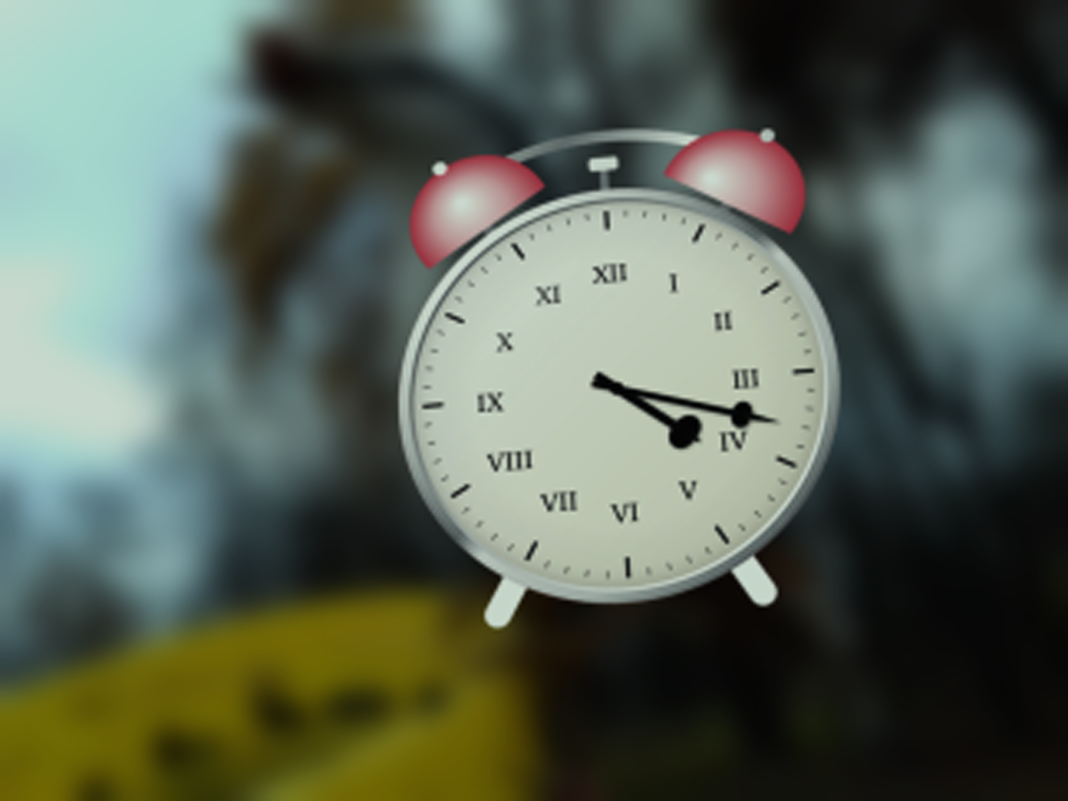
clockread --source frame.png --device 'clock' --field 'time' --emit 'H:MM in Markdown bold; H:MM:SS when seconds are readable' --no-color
**4:18**
